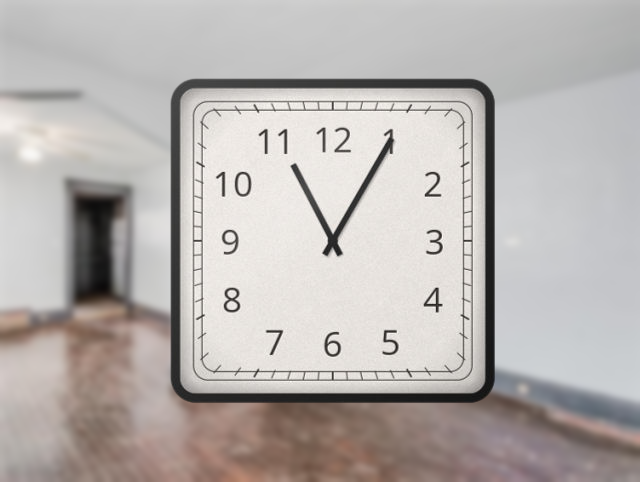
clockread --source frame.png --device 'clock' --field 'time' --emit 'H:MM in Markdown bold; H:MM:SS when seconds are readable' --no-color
**11:05**
